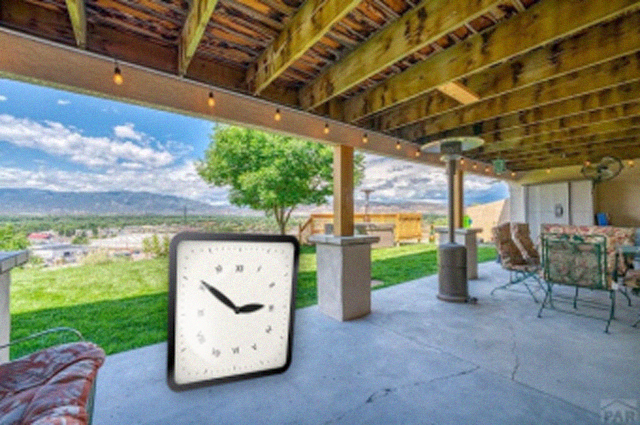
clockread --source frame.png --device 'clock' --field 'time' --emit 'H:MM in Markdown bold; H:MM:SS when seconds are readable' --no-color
**2:51**
